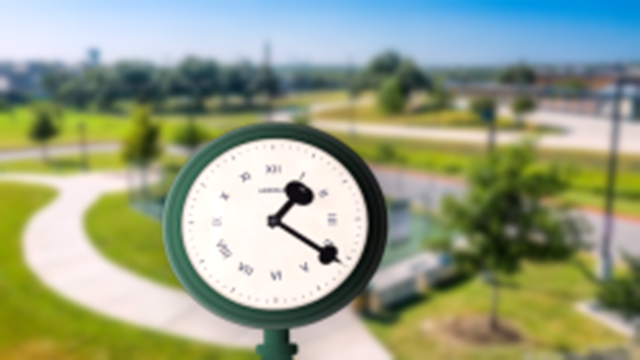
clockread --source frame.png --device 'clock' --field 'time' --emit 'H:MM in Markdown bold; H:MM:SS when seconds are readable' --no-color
**1:21**
